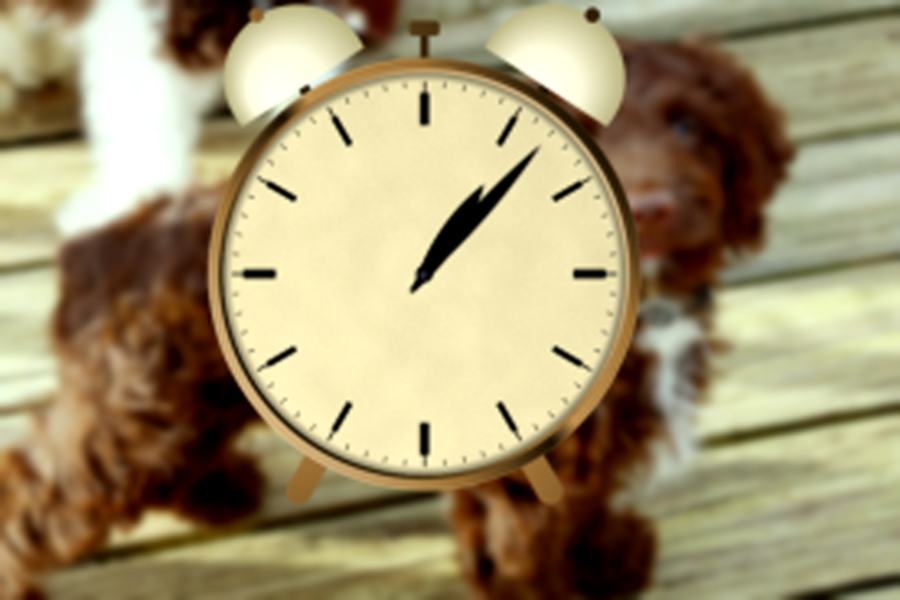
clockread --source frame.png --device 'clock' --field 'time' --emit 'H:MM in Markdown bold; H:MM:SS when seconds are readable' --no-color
**1:07**
